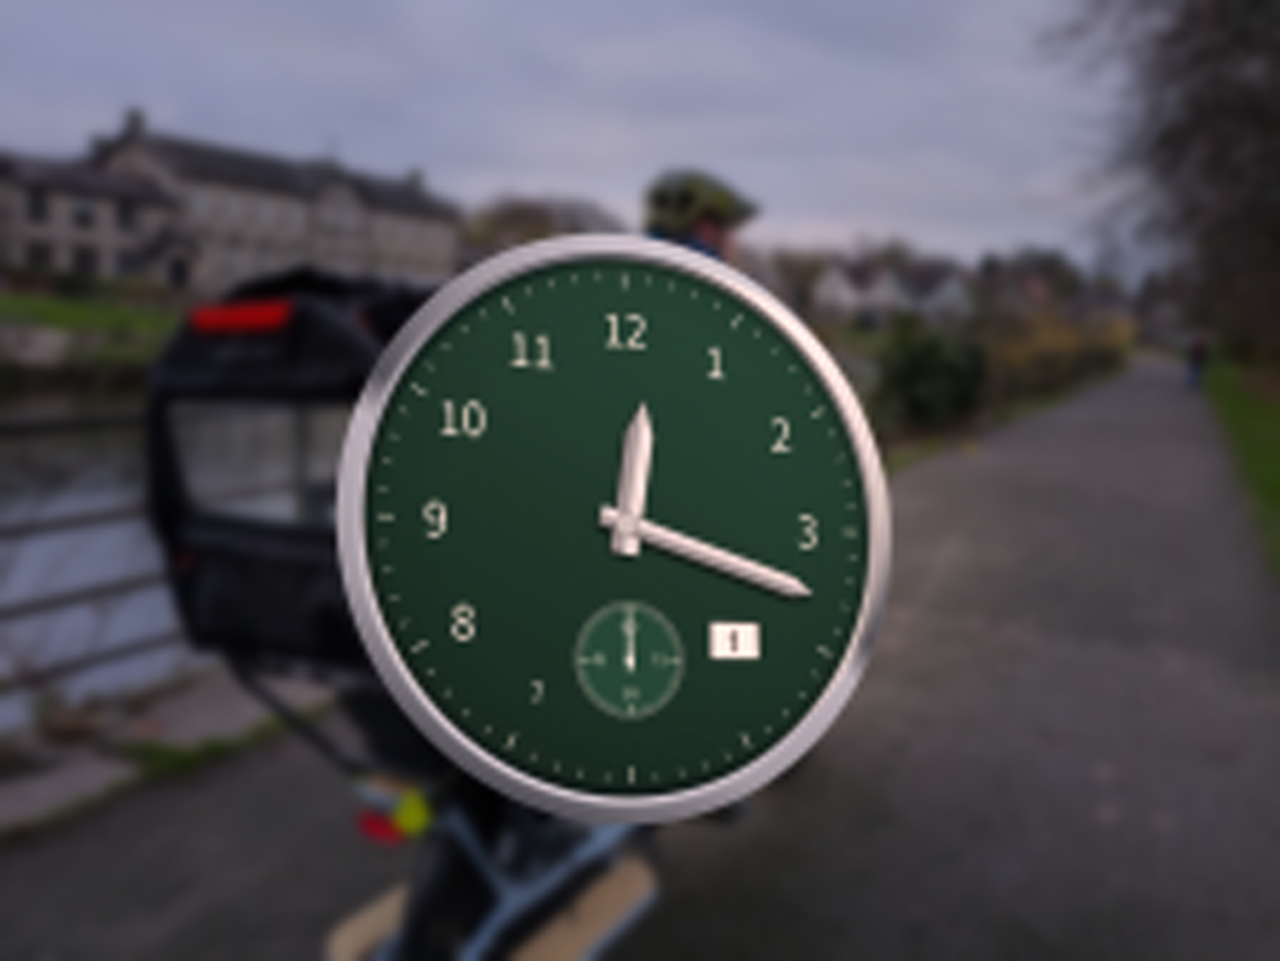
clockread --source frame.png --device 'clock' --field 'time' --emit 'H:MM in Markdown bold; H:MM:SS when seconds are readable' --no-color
**12:18**
